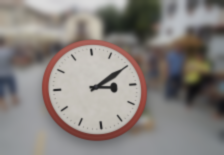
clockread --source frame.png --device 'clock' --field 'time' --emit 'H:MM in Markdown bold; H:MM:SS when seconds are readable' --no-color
**3:10**
